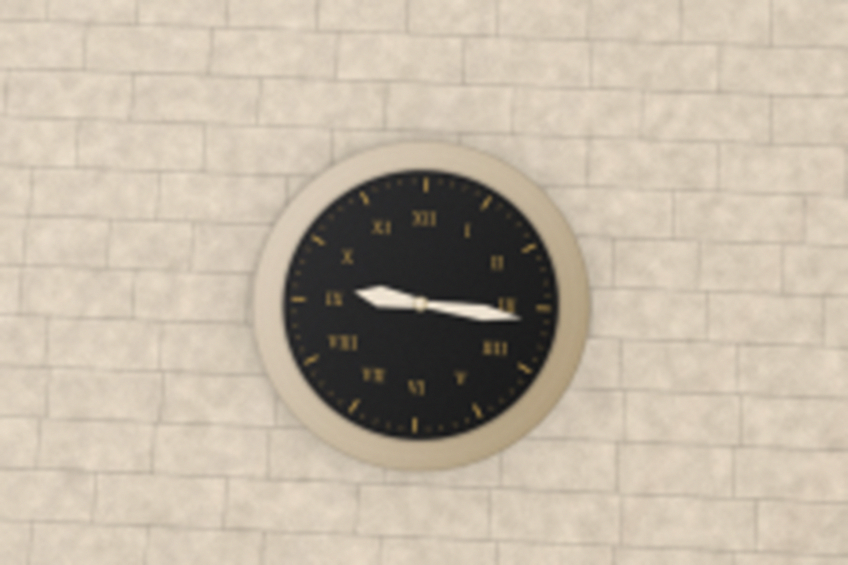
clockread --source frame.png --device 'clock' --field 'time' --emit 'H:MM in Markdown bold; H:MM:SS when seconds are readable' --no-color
**9:16**
